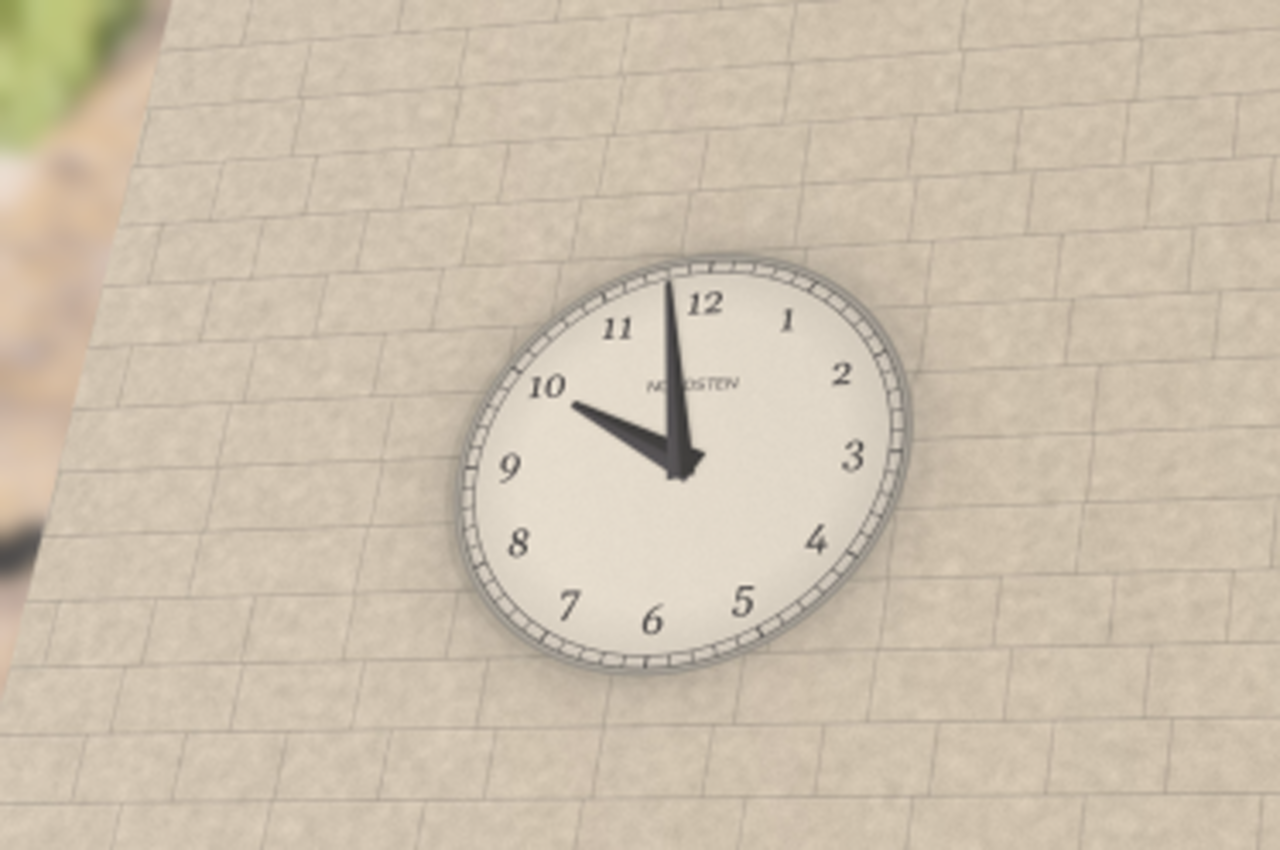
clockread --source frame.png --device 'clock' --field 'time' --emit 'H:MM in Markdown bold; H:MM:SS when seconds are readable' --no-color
**9:58**
